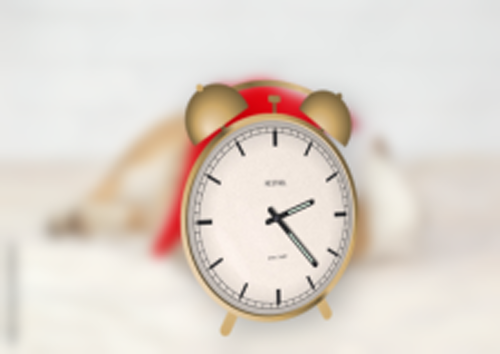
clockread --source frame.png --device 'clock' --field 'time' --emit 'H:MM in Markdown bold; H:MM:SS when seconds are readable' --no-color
**2:23**
